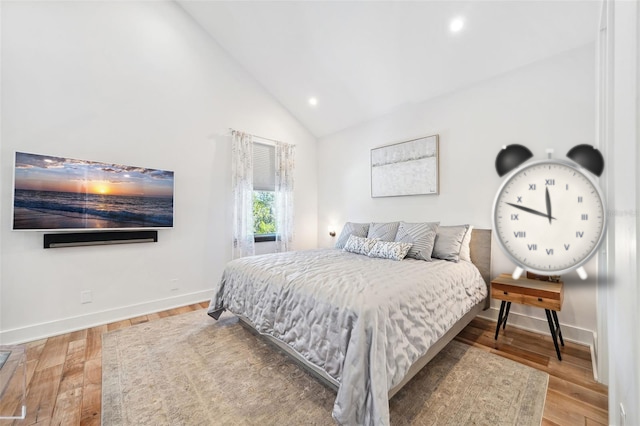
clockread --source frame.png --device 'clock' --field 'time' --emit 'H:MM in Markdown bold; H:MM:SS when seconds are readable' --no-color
**11:48**
